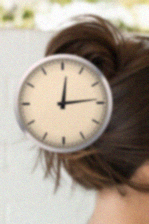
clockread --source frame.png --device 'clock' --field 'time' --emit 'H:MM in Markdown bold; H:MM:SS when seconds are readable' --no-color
**12:14**
